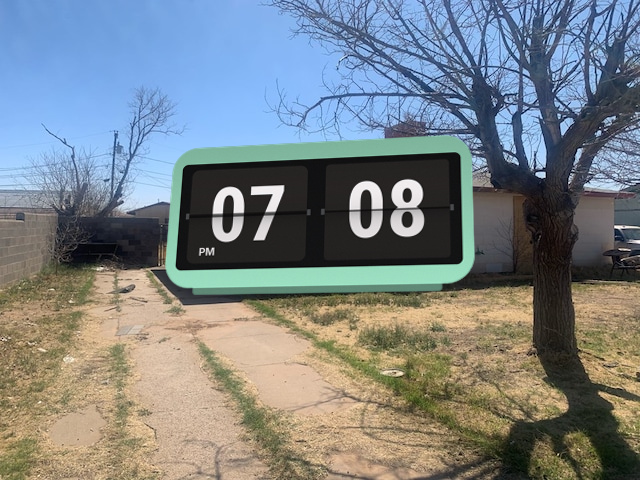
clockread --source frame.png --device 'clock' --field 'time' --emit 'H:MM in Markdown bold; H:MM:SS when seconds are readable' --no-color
**7:08**
